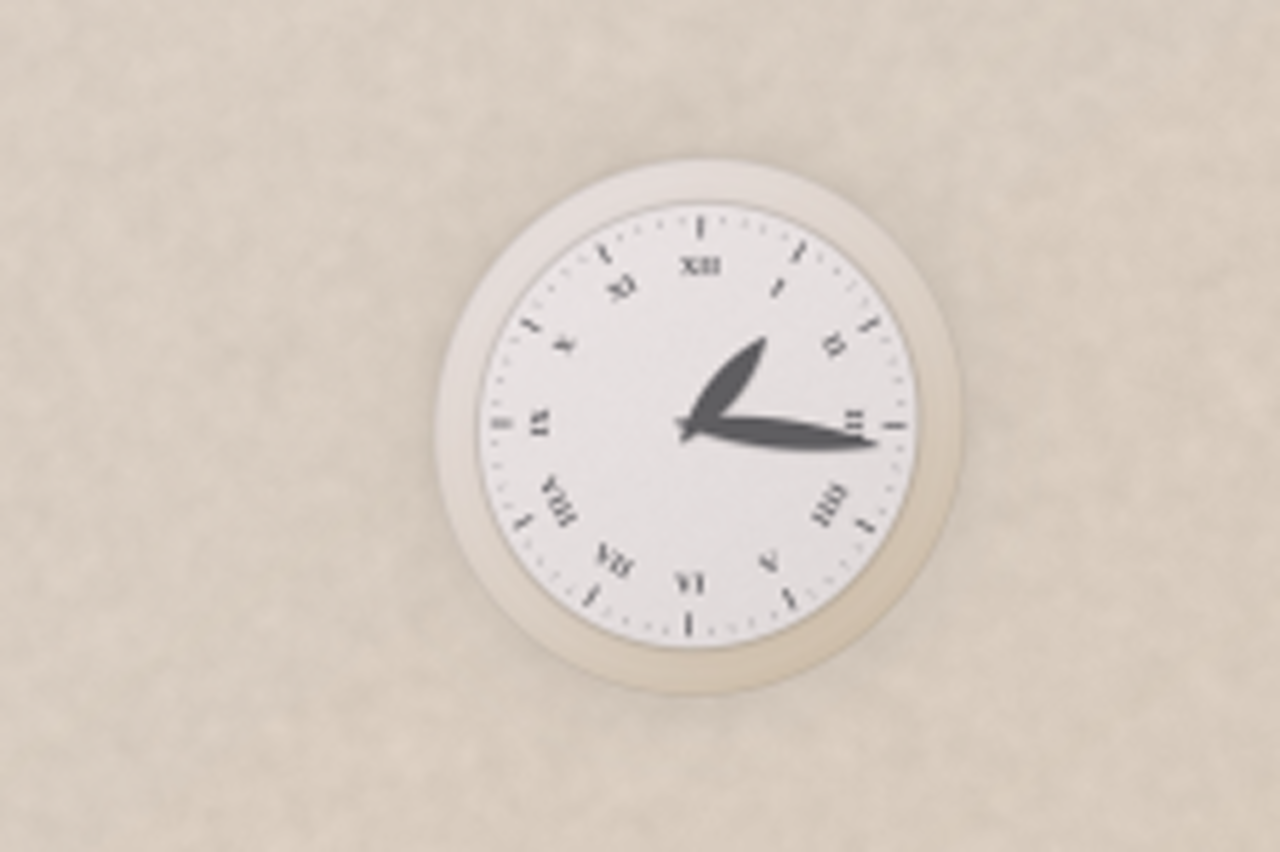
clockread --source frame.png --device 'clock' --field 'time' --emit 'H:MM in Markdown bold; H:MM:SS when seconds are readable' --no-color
**1:16**
